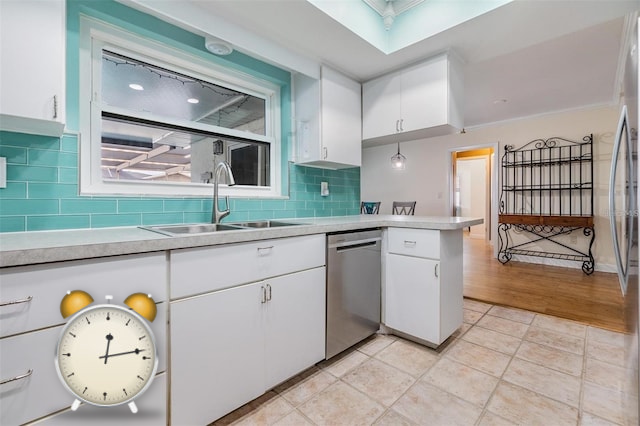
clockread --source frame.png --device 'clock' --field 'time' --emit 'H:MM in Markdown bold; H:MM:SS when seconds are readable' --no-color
**12:13**
